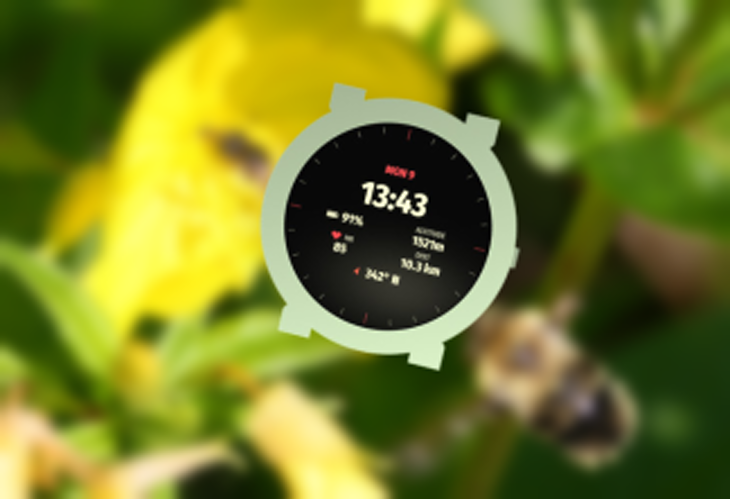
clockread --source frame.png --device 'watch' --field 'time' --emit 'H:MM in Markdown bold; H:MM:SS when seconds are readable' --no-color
**13:43**
